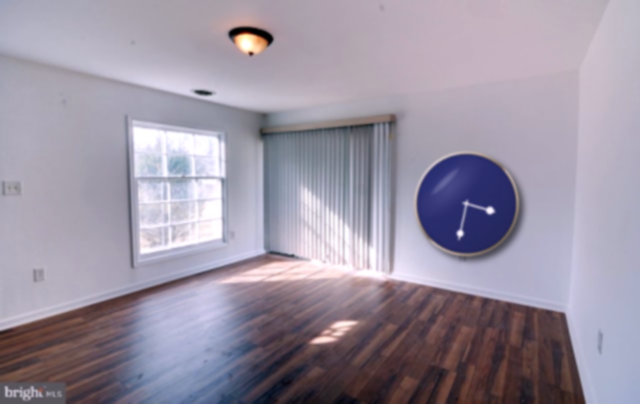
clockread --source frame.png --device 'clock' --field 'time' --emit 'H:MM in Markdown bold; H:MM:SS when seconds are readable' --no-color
**3:32**
